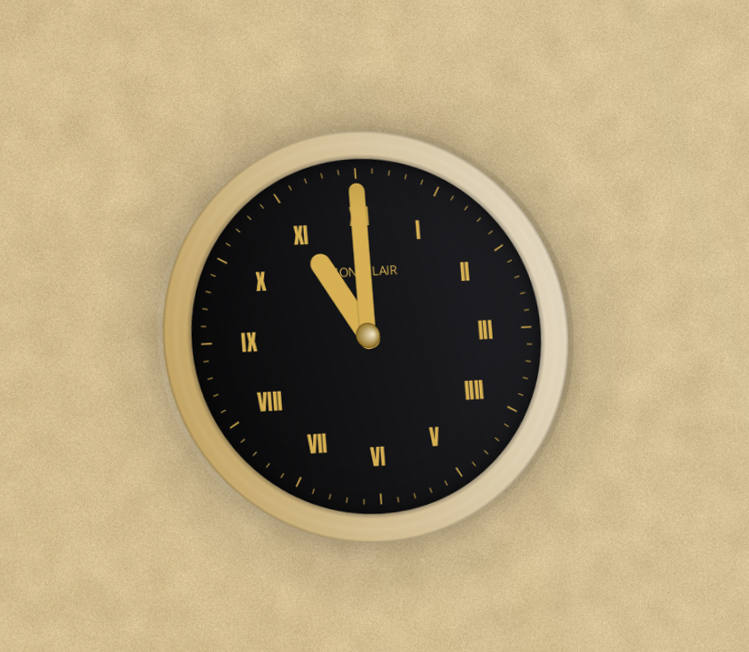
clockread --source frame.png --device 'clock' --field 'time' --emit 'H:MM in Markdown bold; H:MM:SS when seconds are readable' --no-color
**11:00**
